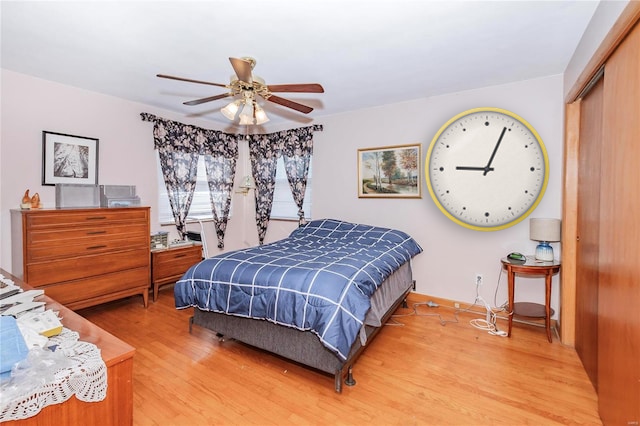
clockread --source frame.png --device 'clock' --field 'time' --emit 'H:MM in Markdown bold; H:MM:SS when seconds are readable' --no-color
**9:04**
